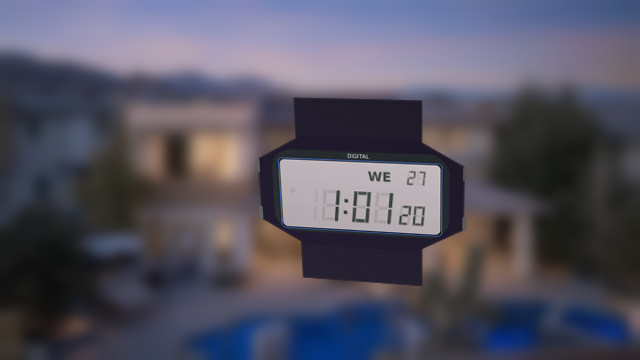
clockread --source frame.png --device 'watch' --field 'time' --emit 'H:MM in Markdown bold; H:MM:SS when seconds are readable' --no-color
**1:01:20**
